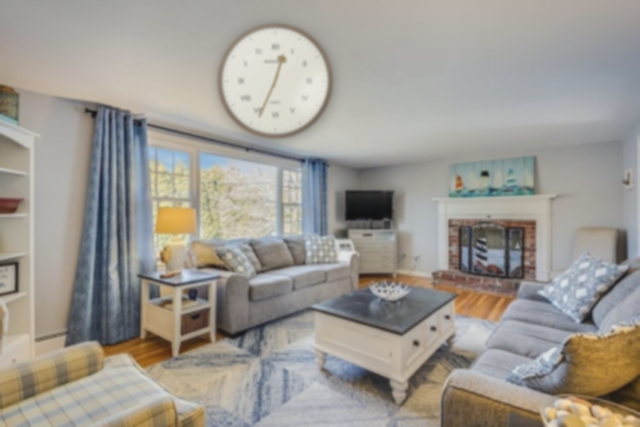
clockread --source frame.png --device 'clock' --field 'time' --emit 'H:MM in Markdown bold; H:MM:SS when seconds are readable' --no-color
**12:34**
